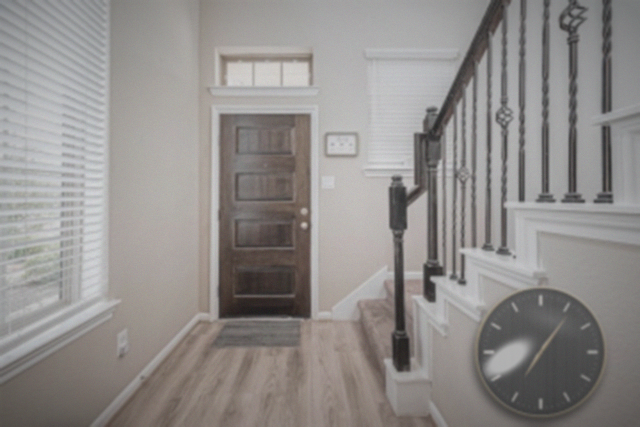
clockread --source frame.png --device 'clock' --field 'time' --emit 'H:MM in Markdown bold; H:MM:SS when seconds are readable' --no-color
**7:06**
